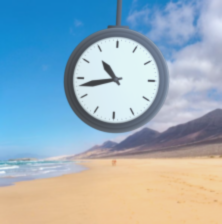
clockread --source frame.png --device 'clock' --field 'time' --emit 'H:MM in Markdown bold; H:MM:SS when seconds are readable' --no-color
**10:43**
